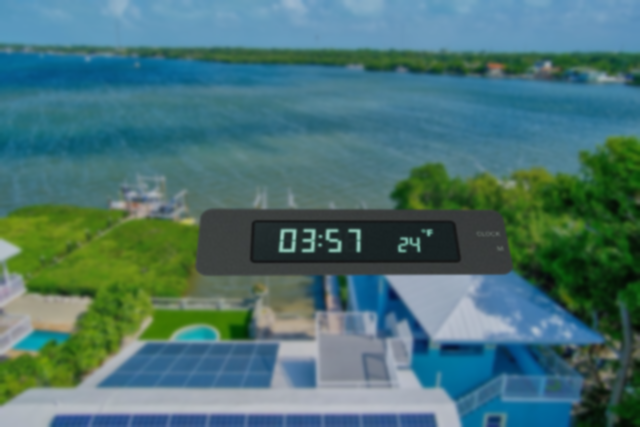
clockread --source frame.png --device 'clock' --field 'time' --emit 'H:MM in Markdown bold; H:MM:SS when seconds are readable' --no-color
**3:57**
